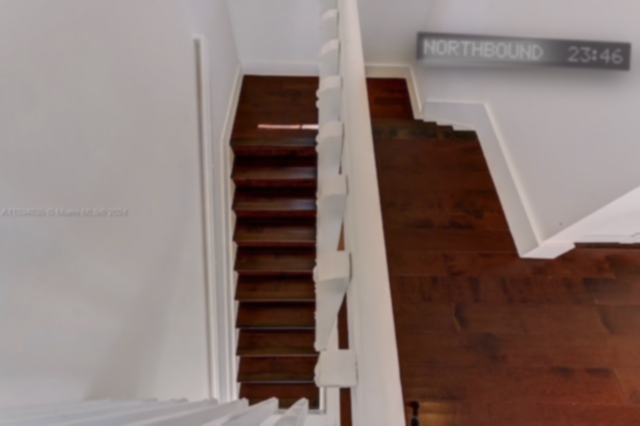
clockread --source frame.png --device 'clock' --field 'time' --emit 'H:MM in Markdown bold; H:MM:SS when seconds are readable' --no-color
**23:46**
